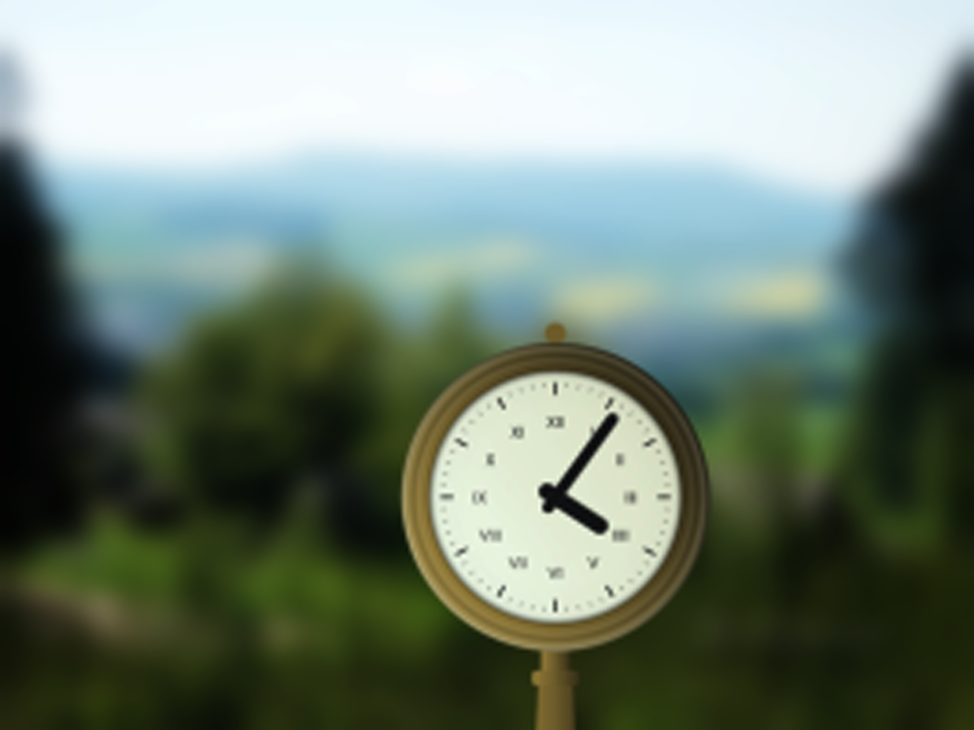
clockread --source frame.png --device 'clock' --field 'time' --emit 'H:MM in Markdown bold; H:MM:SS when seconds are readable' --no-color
**4:06**
